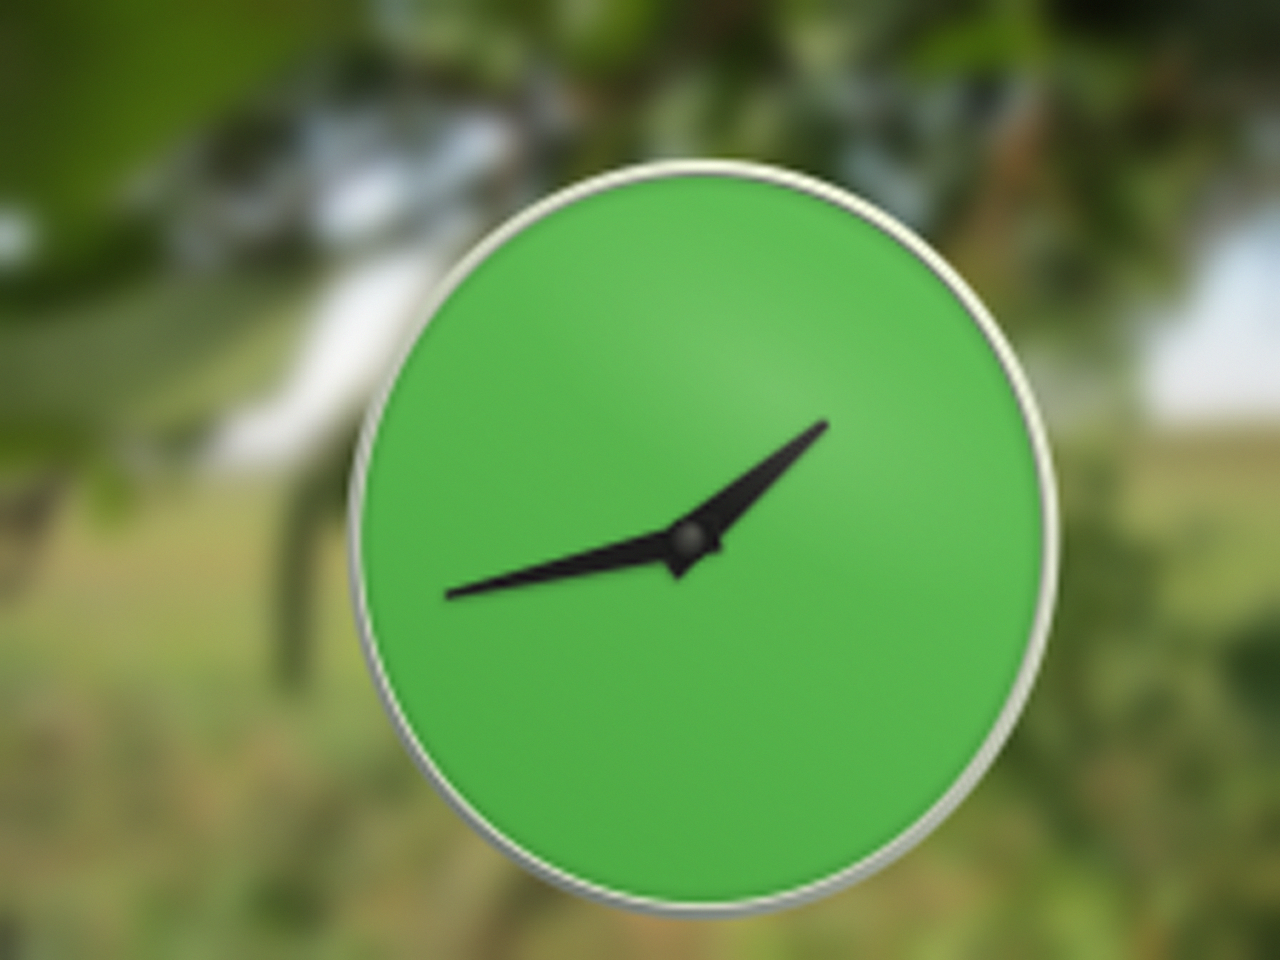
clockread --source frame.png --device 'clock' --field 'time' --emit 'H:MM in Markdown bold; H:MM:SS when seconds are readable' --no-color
**1:43**
